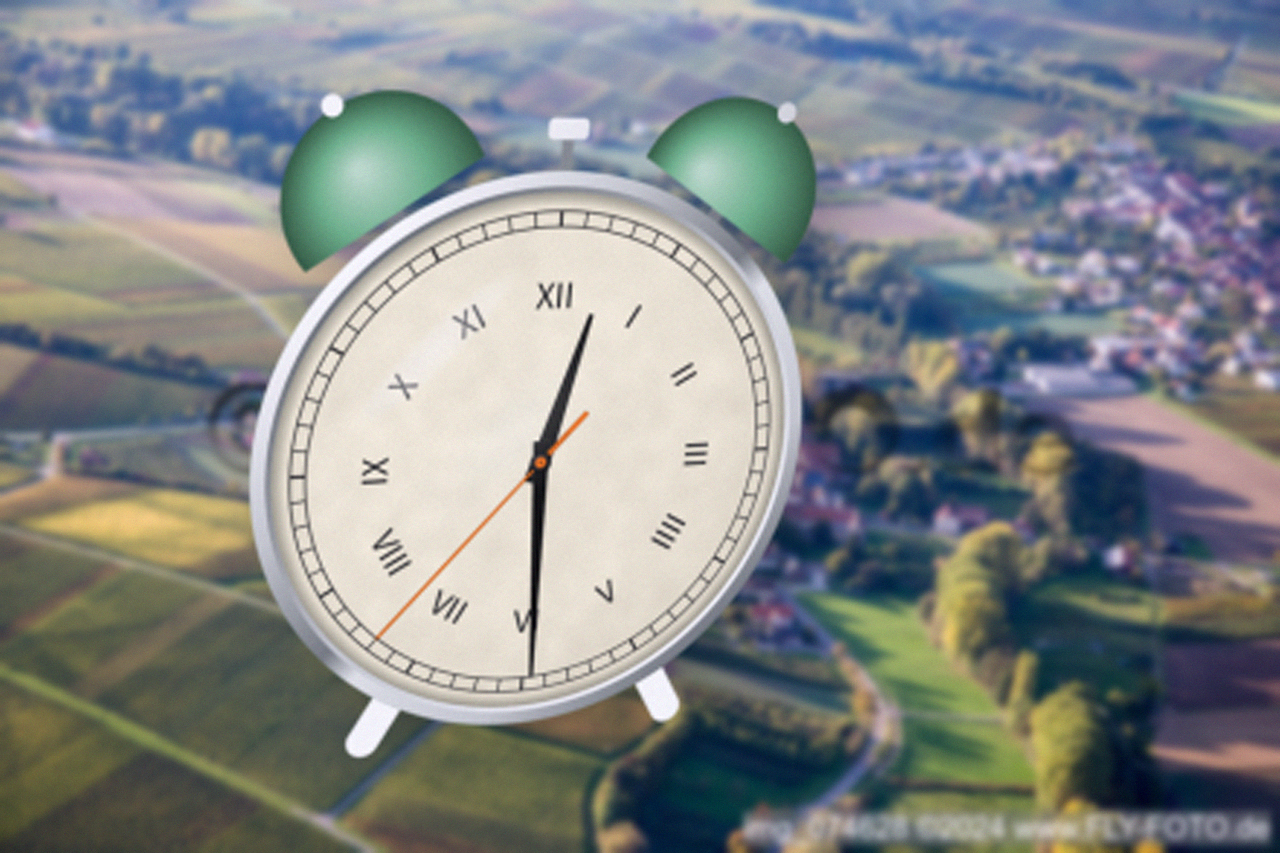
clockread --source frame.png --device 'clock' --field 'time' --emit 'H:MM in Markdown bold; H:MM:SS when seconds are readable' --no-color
**12:29:37**
